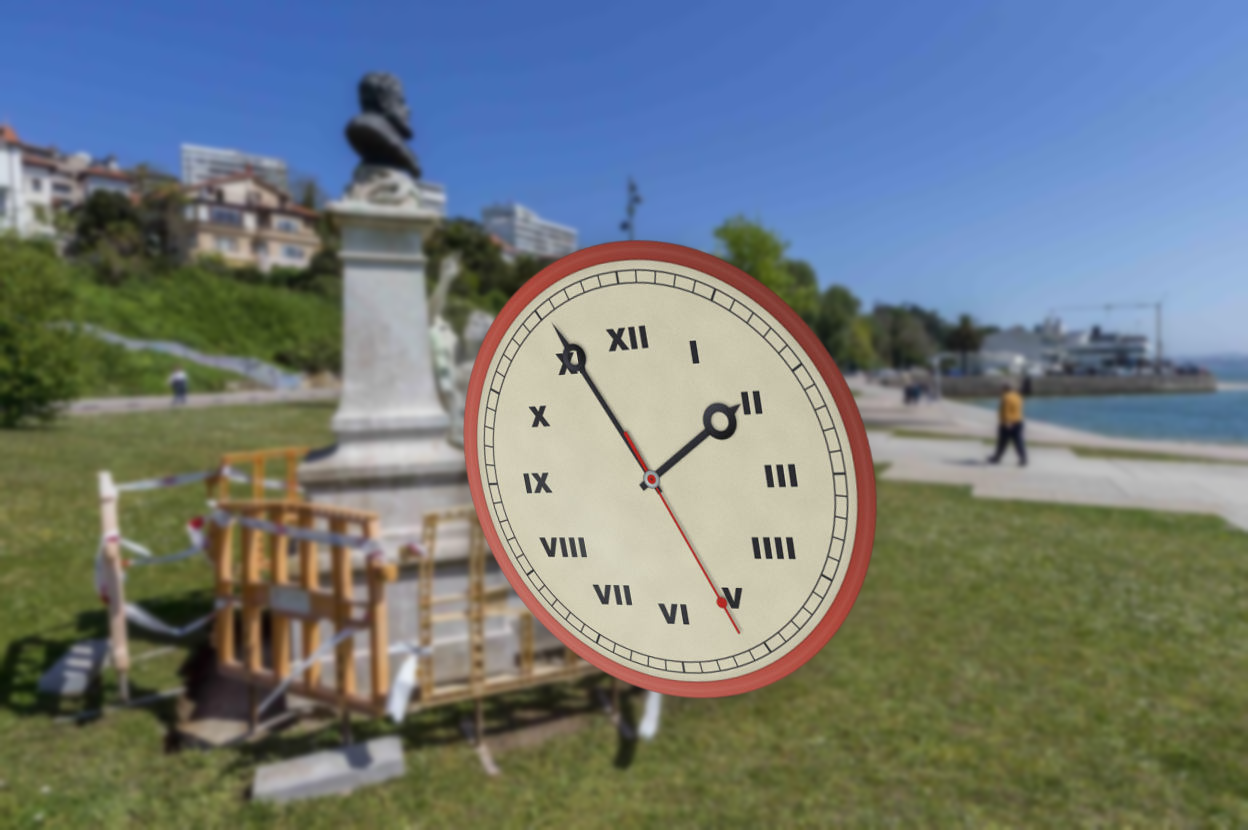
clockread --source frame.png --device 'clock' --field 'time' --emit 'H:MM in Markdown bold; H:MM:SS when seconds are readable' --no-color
**1:55:26**
